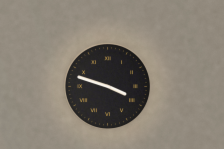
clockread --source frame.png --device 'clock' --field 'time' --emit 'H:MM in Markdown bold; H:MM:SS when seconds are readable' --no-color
**3:48**
